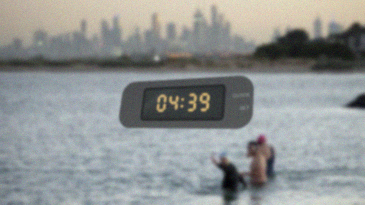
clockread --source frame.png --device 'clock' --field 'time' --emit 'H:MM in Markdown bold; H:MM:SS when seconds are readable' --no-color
**4:39**
